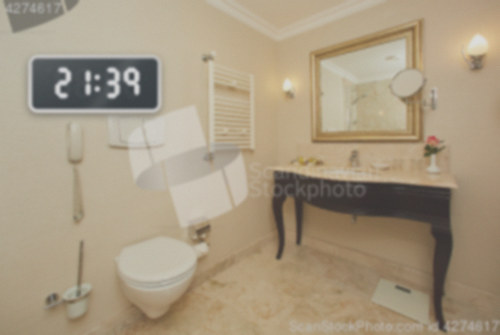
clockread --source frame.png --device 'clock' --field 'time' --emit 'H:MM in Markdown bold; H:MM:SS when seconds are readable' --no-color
**21:39**
